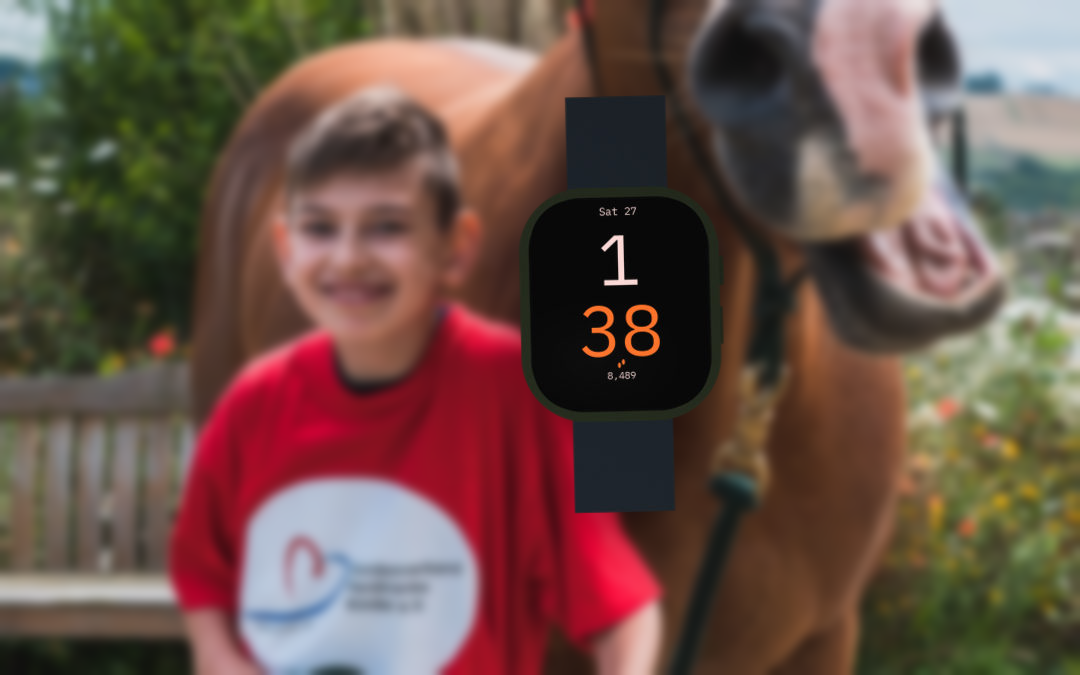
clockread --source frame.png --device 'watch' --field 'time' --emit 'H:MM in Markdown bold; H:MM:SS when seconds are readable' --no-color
**1:38**
